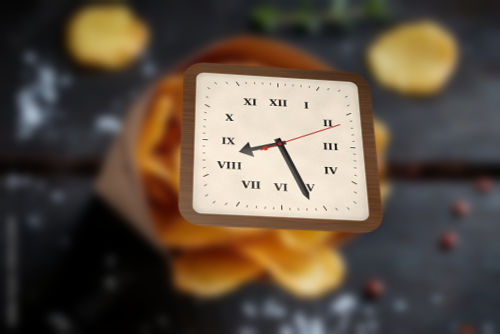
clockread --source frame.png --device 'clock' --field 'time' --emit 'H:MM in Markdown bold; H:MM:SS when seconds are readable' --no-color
**8:26:11**
